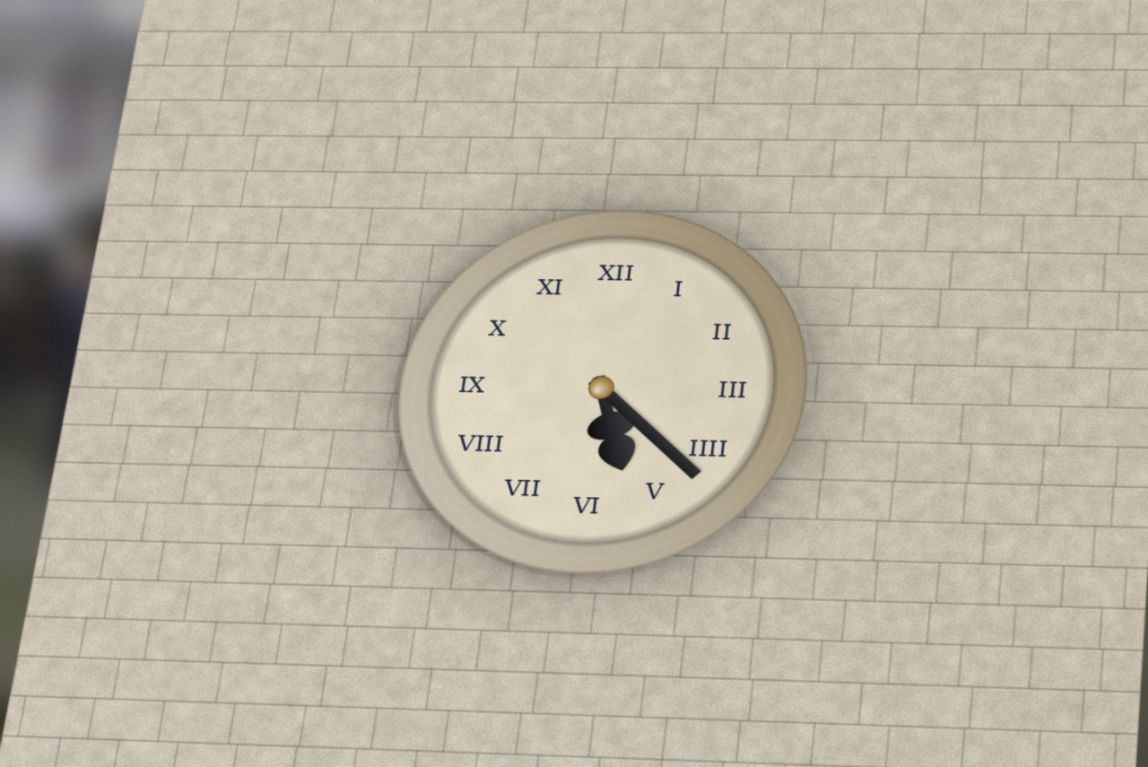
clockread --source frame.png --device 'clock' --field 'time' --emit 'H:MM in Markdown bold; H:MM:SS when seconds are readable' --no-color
**5:22**
